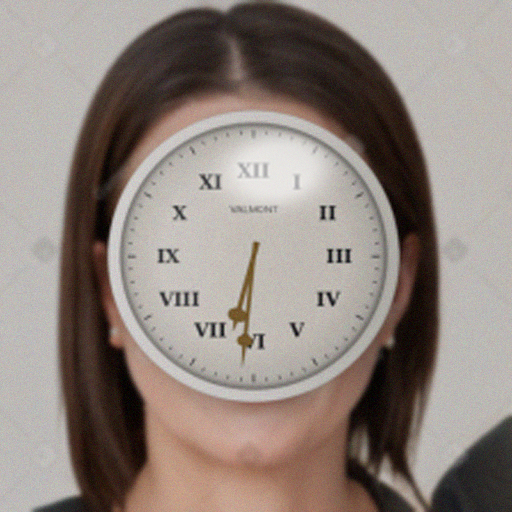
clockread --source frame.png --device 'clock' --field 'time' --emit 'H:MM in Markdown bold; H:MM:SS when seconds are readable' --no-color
**6:31**
